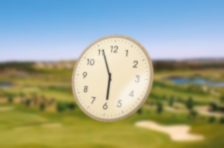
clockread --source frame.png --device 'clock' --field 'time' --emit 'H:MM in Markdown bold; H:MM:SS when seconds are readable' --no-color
**5:56**
